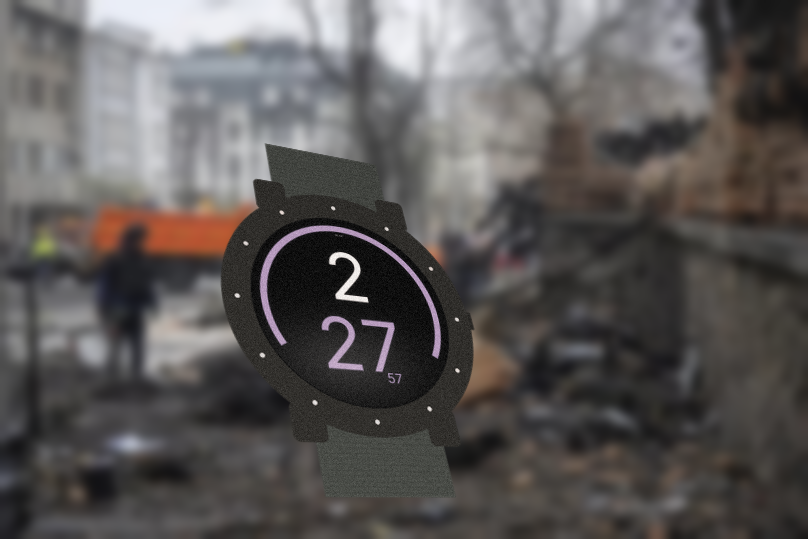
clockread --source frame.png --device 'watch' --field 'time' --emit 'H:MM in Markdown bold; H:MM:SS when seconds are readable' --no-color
**2:27:57**
